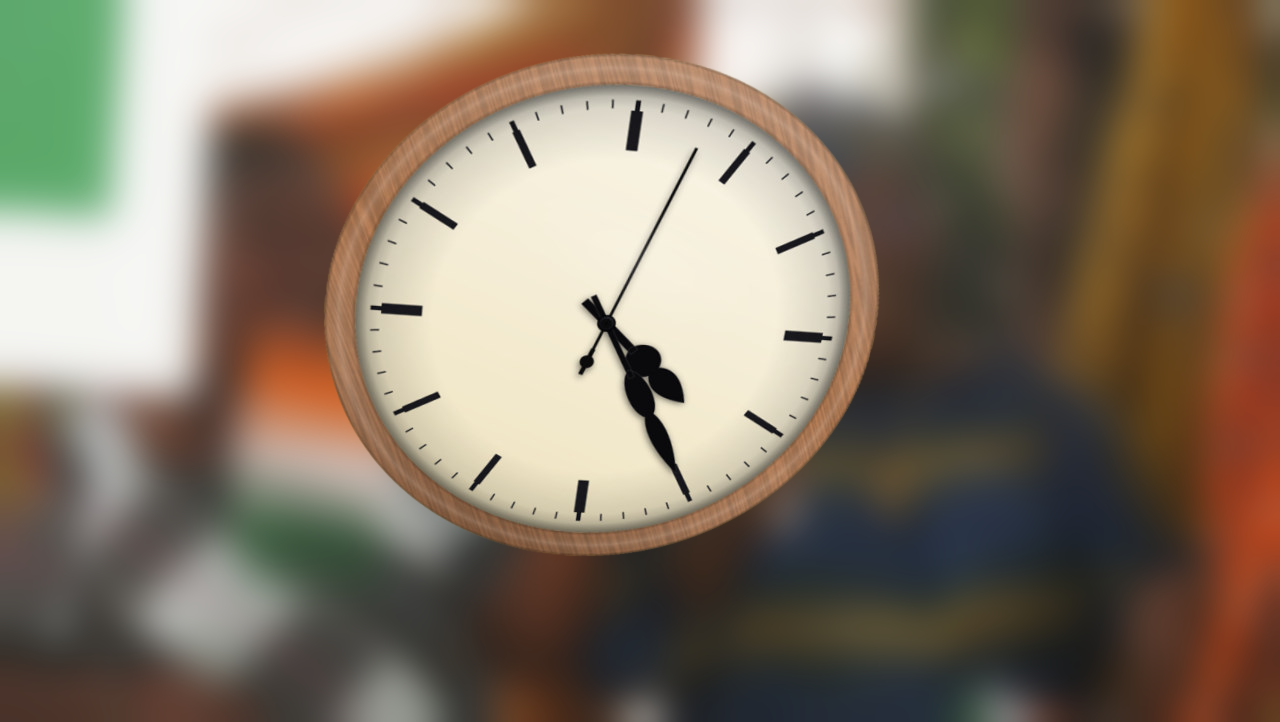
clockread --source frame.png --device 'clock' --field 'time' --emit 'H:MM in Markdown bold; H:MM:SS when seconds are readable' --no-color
**4:25:03**
